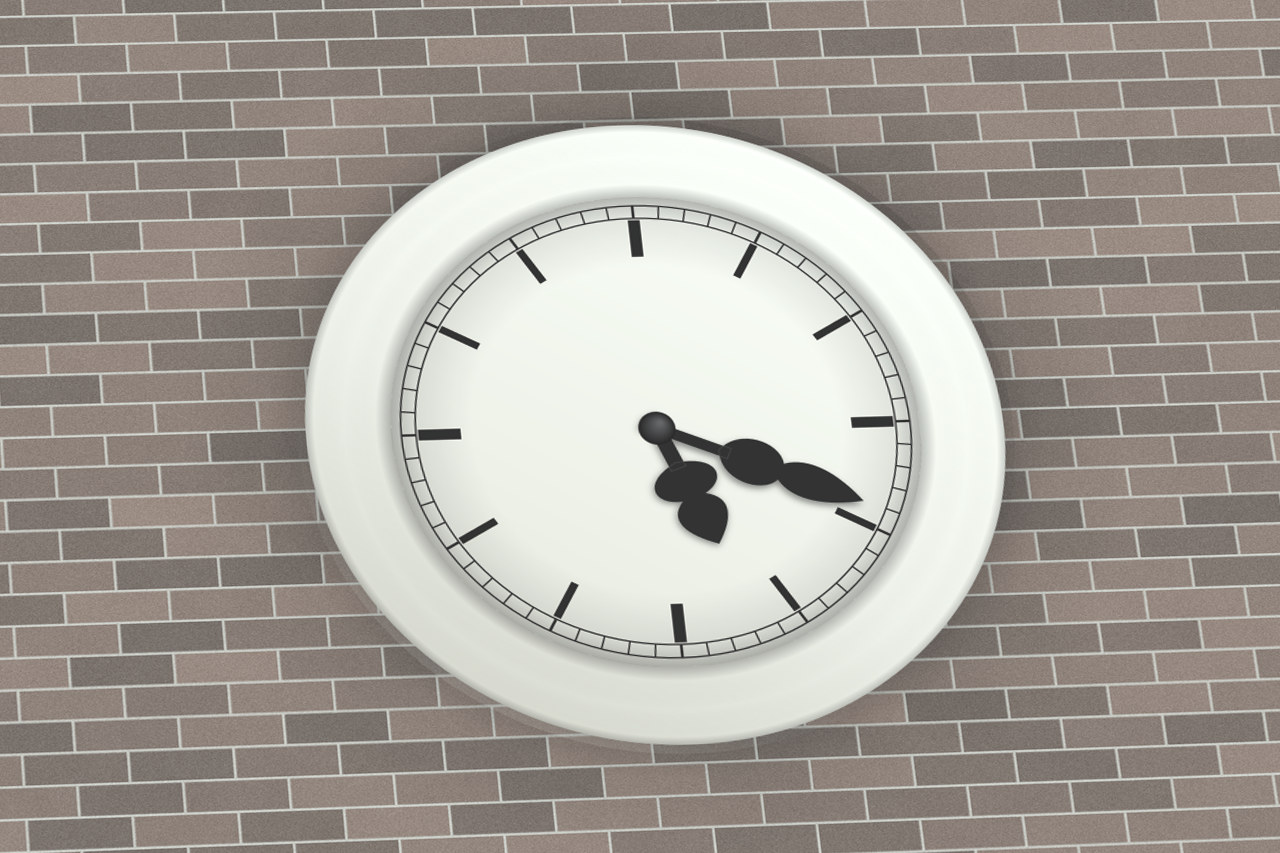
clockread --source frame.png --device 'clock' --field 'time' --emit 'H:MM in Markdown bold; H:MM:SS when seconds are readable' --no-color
**5:19**
